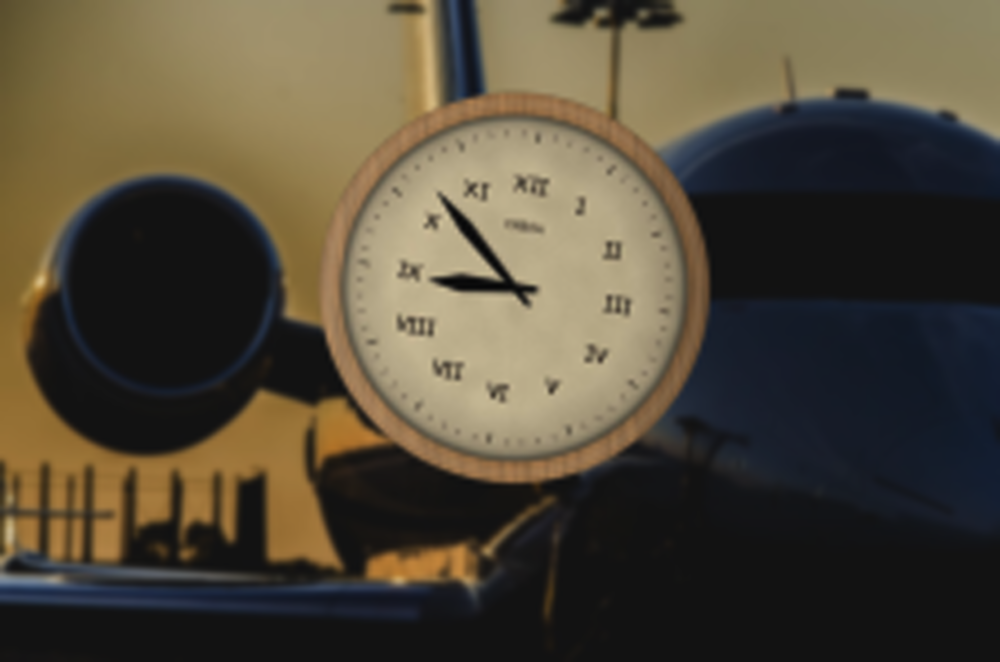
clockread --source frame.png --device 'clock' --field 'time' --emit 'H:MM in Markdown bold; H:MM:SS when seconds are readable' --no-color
**8:52**
